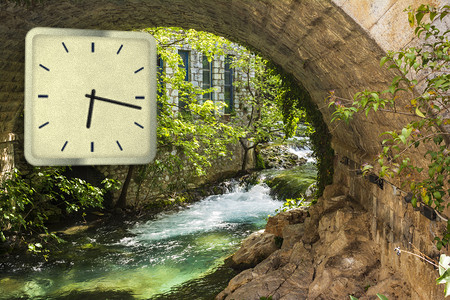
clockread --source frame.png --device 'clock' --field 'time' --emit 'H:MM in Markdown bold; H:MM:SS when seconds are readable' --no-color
**6:17**
